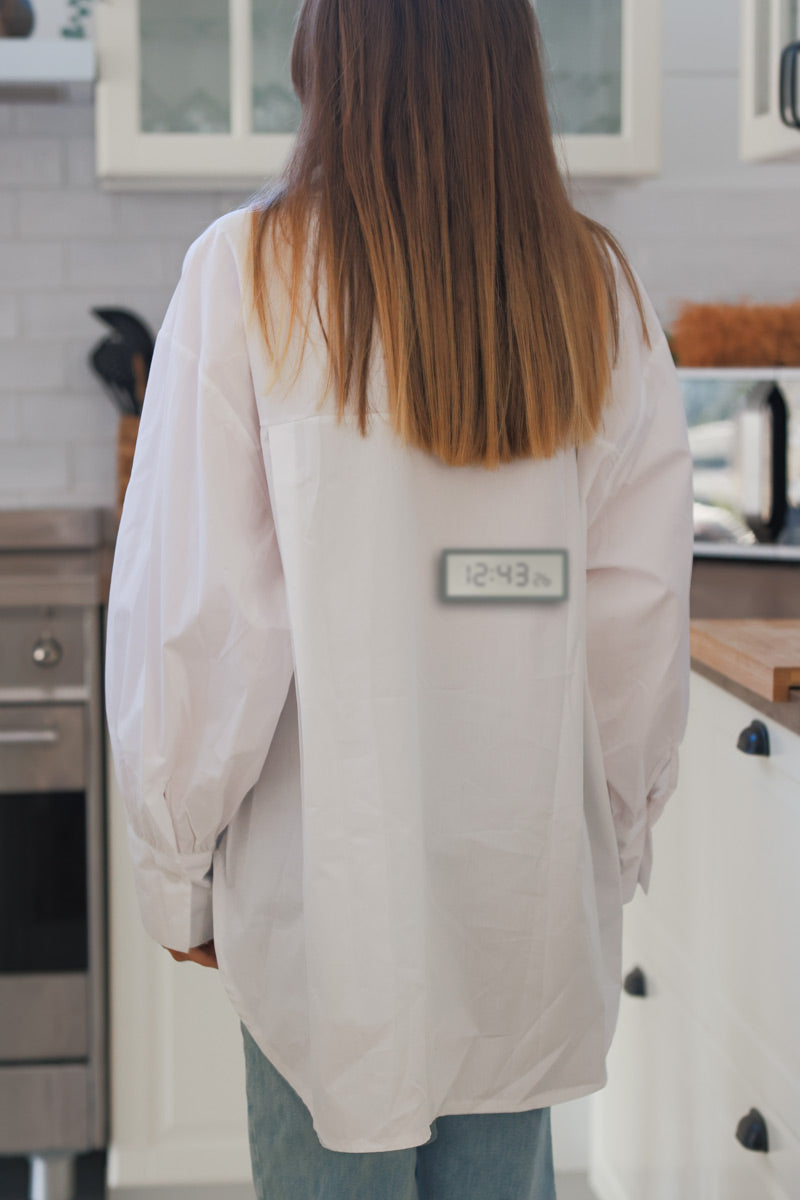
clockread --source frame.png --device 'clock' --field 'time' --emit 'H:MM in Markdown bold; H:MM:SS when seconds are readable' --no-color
**12:43**
